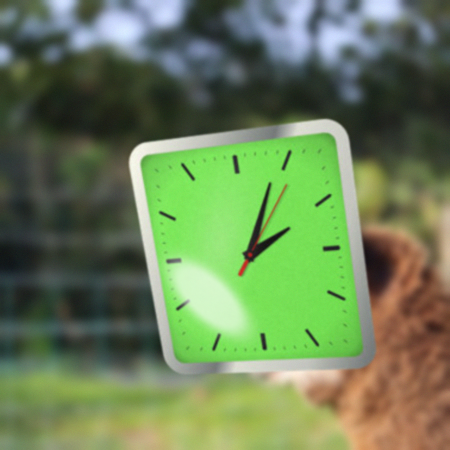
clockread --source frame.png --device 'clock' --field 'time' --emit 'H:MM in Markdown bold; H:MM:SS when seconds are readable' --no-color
**2:04:06**
